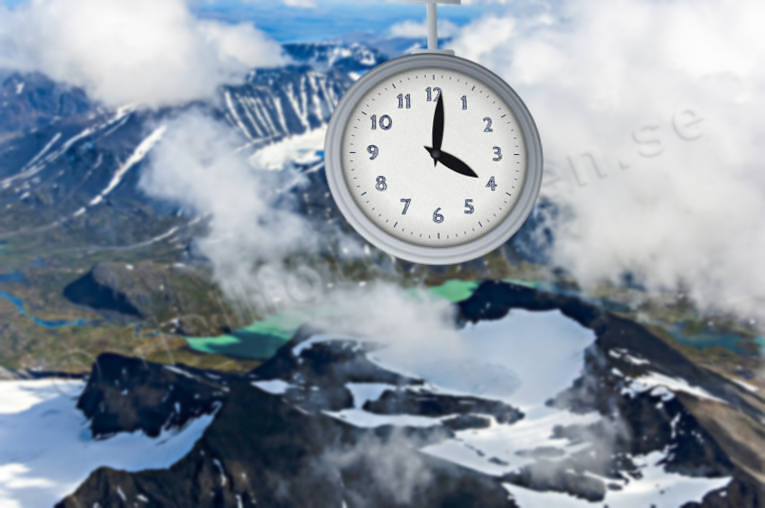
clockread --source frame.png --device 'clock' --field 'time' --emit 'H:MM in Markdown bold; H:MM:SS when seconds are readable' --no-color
**4:01**
